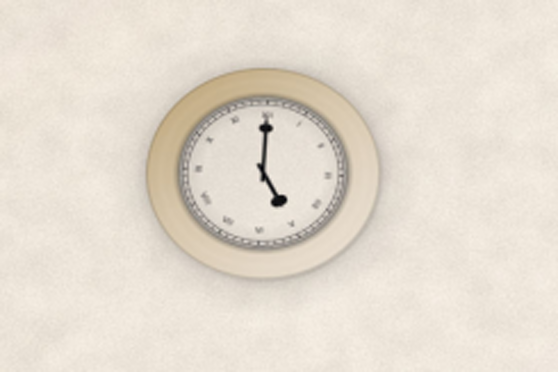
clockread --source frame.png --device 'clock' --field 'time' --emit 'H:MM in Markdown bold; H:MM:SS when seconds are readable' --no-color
**5:00**
